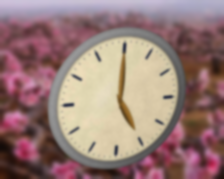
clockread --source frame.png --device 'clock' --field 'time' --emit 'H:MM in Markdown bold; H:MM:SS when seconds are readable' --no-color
**5:00**
